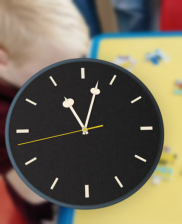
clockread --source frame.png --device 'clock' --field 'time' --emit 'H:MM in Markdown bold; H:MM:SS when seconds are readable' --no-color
**11:02:43**
